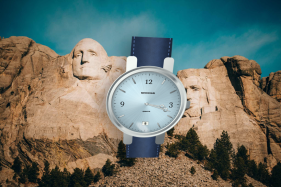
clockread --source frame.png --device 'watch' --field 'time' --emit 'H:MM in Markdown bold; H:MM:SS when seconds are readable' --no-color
**3:18**
